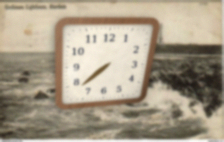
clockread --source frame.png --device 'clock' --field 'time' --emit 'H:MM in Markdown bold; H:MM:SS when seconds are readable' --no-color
**7:38**
